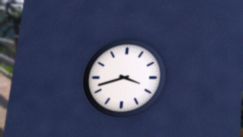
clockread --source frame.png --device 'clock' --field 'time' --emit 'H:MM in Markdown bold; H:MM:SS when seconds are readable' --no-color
**3:42**
